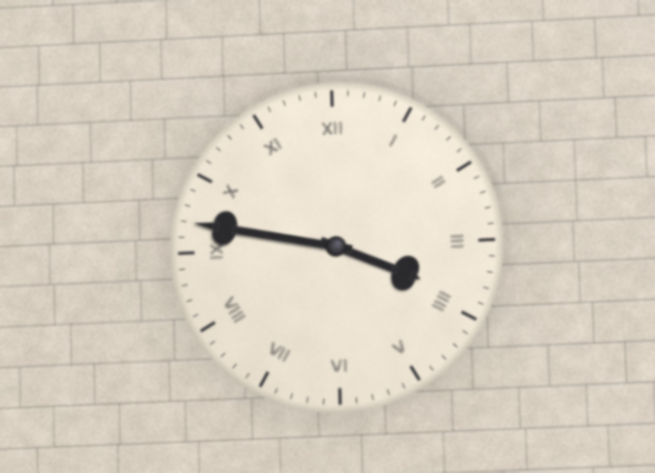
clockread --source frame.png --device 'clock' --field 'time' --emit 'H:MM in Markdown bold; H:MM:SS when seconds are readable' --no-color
**3:47**
